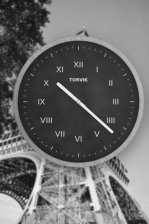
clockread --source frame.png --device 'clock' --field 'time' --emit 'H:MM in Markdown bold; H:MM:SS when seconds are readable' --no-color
**10:22**
